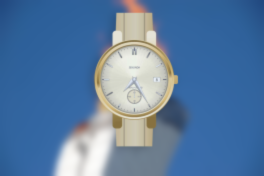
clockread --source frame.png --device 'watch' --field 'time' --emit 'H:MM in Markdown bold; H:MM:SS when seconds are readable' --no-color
**7:25**
